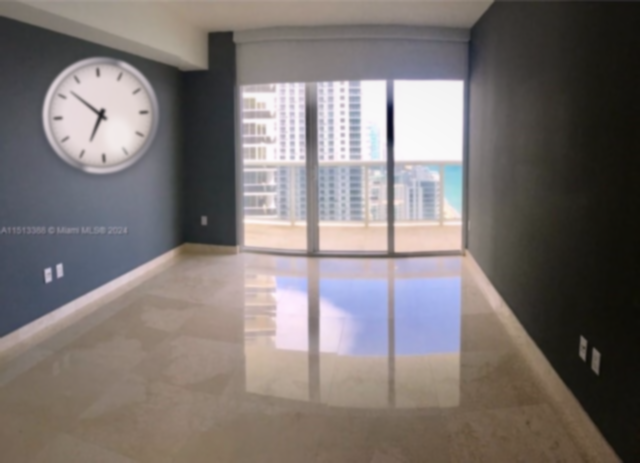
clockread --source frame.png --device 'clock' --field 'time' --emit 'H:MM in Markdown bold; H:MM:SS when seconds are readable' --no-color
**6:52**
